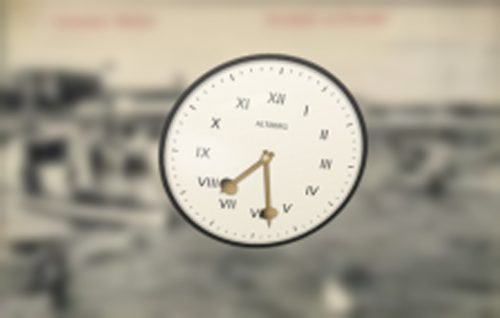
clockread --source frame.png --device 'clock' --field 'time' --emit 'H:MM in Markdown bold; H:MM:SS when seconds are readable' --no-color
**7:28**
